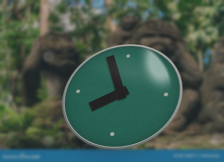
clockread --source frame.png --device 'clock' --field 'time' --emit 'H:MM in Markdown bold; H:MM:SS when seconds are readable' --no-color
**7:56**
